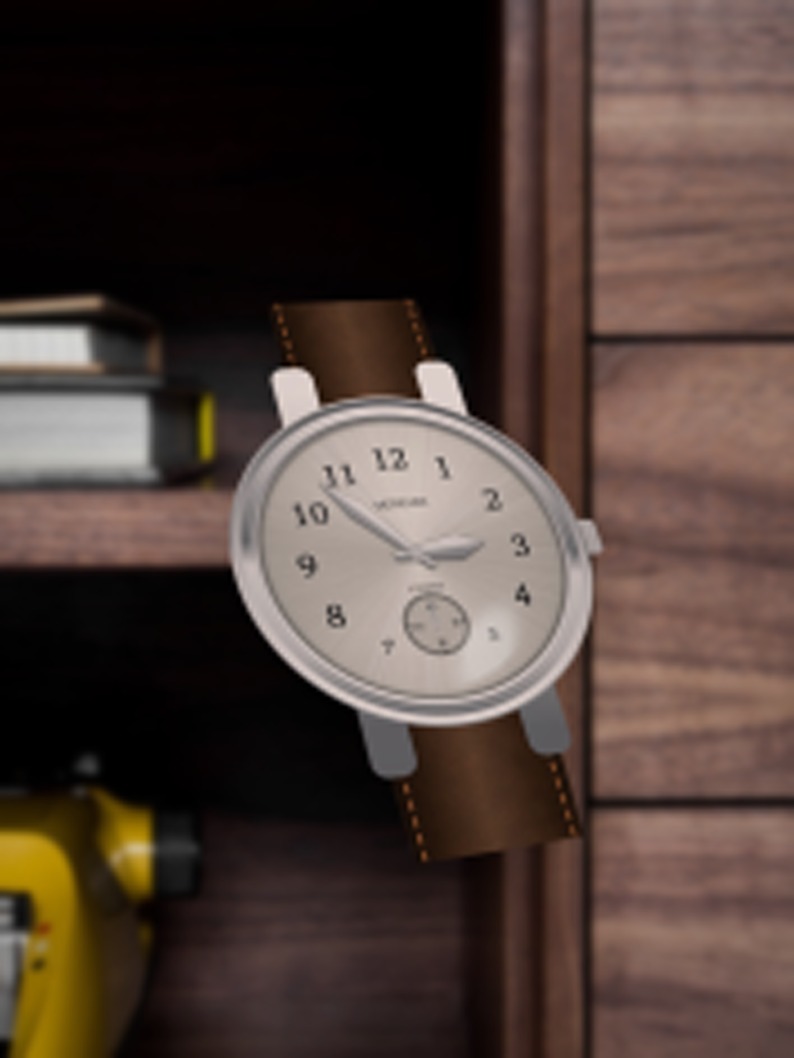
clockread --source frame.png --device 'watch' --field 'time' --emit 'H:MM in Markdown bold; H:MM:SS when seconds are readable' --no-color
**2:53**
